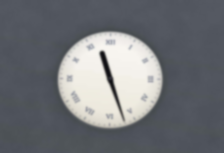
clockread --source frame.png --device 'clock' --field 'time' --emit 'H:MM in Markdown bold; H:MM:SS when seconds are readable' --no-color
**11:27**
